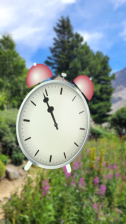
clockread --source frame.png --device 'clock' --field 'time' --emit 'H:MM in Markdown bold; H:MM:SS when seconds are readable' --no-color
**10:54**
